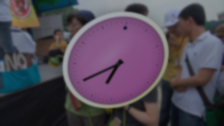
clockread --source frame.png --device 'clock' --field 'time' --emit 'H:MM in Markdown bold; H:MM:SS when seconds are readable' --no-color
**6:40**
